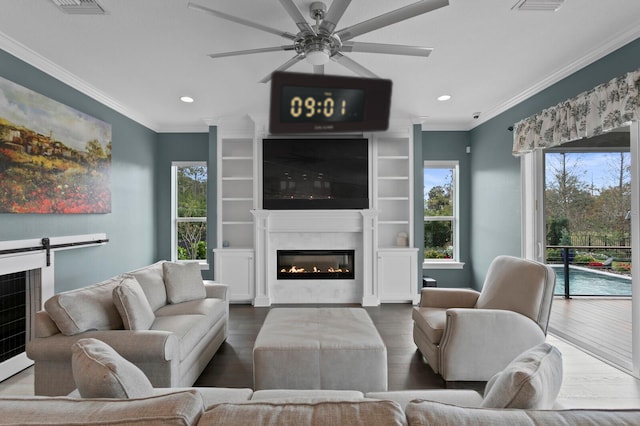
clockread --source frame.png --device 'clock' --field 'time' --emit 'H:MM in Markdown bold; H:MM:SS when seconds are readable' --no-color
**9:01**
